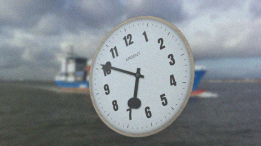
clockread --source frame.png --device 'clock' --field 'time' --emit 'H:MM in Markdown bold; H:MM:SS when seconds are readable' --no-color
**6:51**
